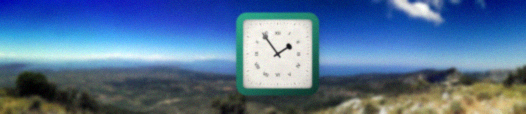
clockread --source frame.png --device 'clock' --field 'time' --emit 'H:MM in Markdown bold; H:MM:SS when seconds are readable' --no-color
**1:54**
